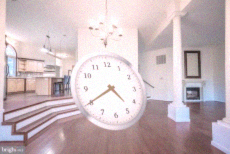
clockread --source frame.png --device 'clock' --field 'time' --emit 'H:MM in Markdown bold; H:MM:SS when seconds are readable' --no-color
**4:40**
